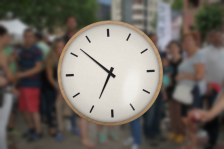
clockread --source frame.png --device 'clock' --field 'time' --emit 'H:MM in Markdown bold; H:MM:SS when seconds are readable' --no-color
**6:52**
